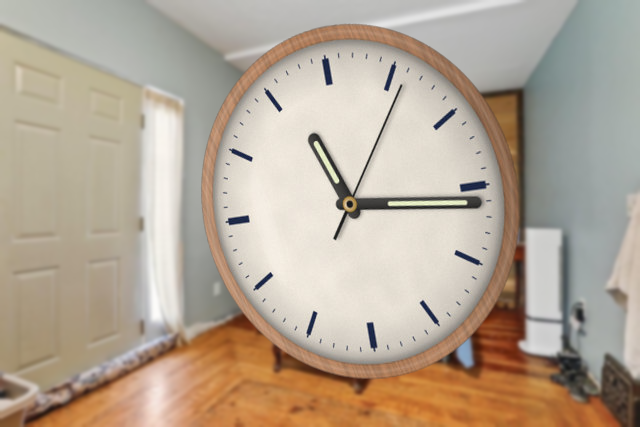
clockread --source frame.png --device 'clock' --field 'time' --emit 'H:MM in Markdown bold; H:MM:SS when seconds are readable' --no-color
**11:16:06**
